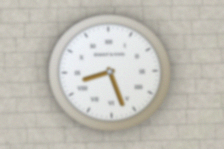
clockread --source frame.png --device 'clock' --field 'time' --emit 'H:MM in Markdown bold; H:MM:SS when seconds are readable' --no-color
**8:27**
